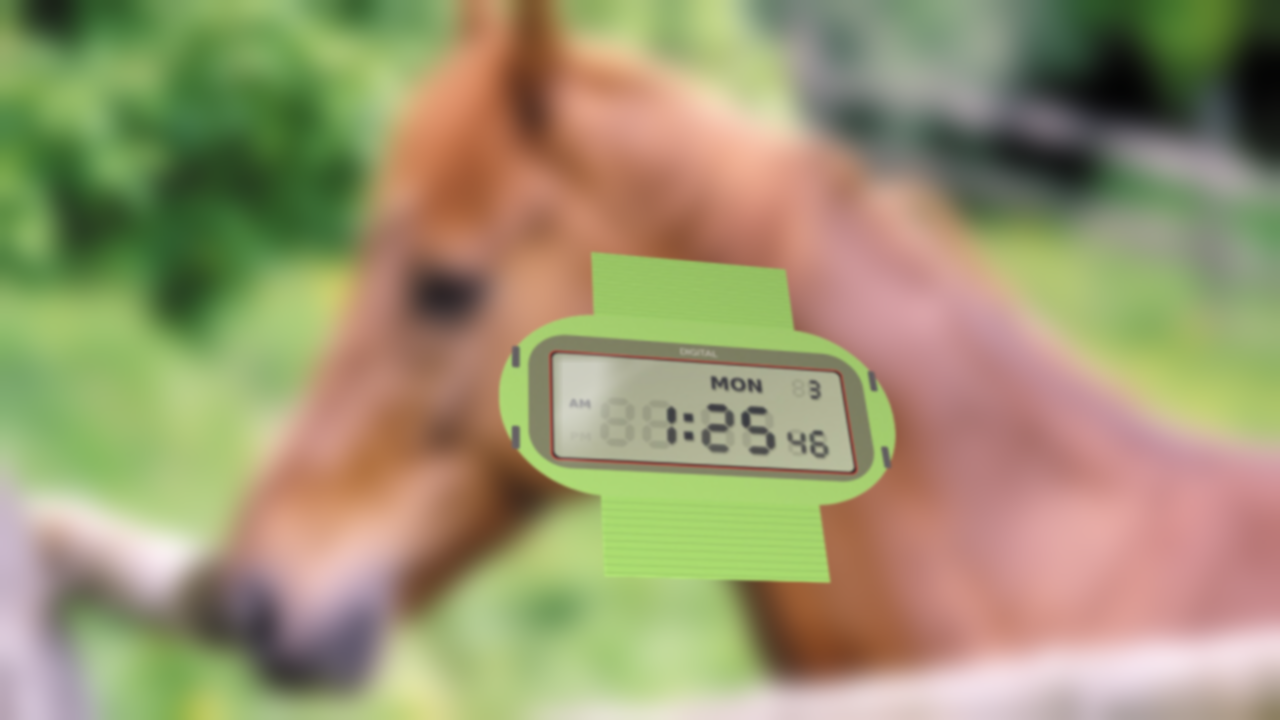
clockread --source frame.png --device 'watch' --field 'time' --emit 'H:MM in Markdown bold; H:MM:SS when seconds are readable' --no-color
**1:25:46**
